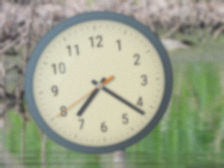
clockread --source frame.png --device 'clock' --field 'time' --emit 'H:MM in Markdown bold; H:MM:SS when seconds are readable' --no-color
**7:21:40**
